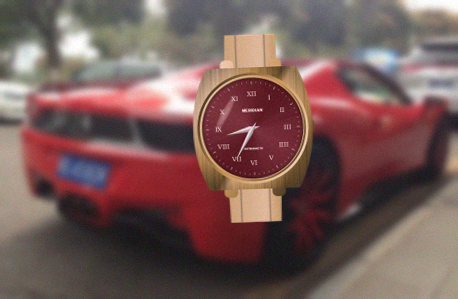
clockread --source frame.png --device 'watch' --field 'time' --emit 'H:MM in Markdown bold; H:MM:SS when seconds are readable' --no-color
**8:35**
